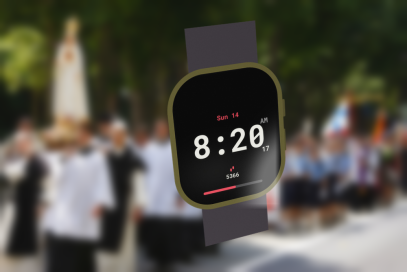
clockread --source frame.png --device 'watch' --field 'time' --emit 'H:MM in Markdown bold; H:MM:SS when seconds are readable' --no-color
**8:20**
